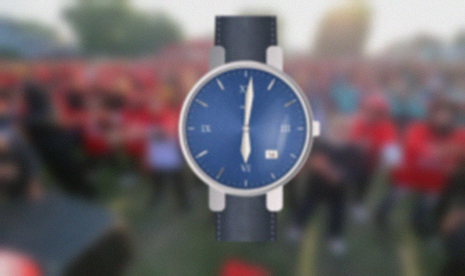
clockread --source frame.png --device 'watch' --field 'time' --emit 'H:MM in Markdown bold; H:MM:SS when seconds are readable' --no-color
**6:01**
